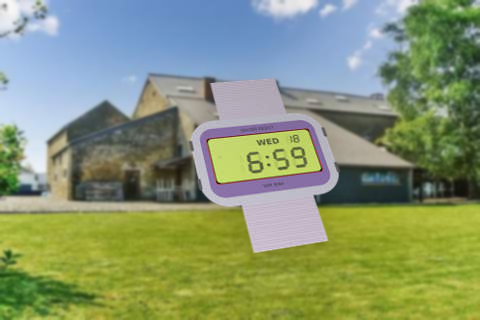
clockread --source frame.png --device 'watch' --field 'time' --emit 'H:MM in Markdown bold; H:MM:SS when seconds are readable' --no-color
**6:59**
